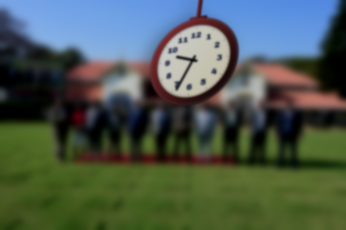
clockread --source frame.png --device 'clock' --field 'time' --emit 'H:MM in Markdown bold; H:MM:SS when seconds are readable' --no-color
**9:34**
